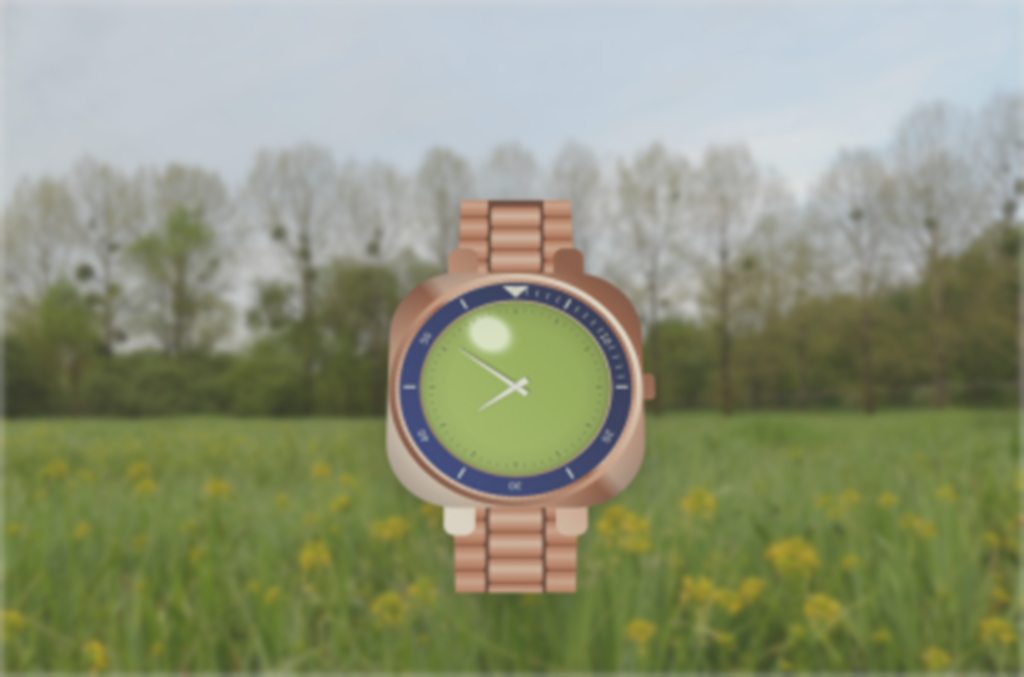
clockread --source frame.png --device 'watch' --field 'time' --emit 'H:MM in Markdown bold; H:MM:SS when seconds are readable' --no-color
**7:51**
